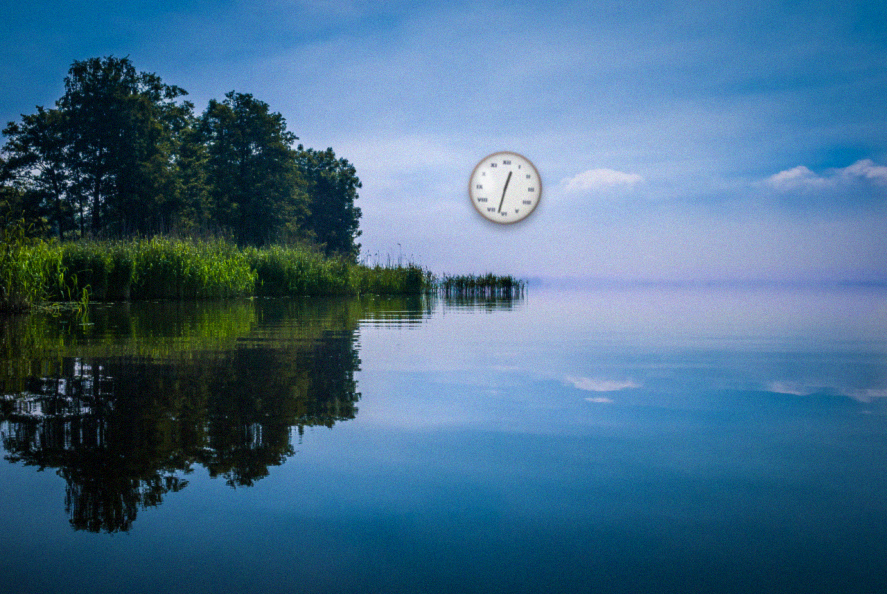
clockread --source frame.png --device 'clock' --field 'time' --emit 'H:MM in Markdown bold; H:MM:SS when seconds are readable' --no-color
**12:32**
